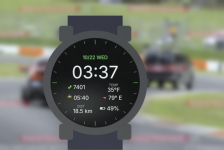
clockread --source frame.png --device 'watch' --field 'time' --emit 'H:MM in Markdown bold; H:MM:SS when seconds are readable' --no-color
**3:37**
